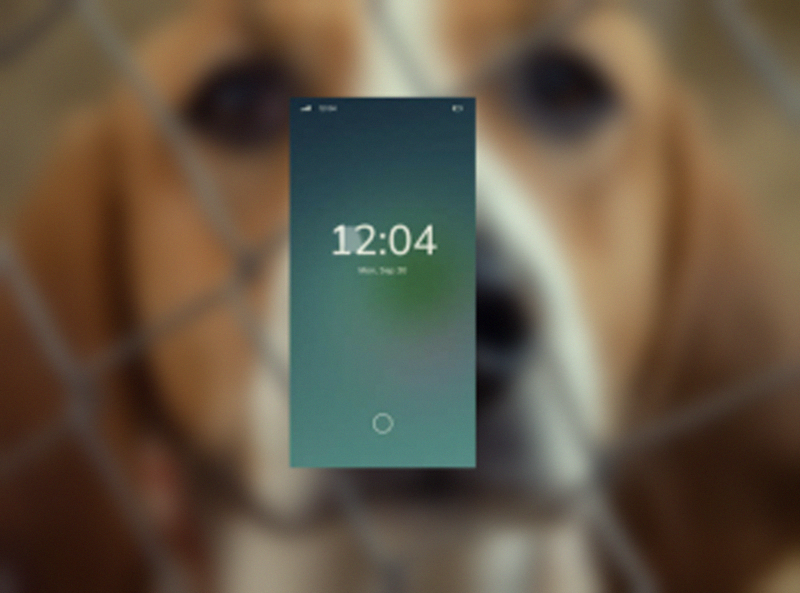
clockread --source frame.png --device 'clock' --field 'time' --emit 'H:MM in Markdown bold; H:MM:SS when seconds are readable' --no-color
**12:04**
